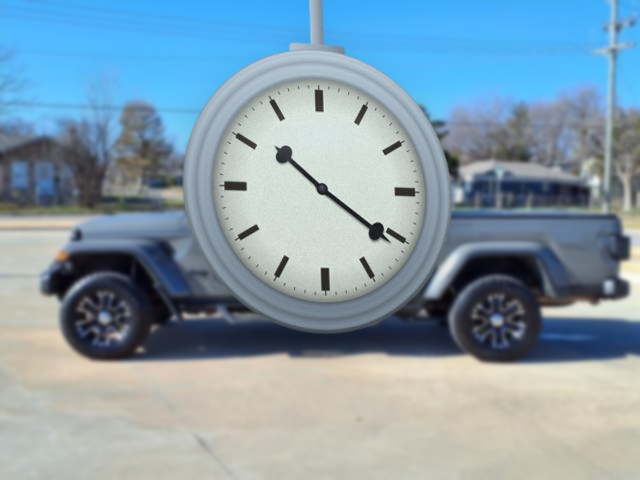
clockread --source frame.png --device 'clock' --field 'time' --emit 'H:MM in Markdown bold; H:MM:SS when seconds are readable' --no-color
**10:21**
